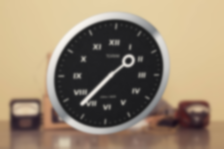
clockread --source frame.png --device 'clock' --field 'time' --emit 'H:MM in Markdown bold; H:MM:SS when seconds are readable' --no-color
**1:37**
